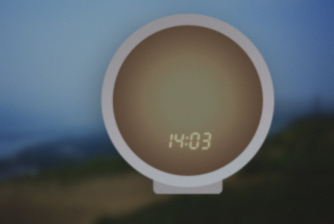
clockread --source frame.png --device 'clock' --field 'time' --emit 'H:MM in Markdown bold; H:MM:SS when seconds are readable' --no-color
**14:03**
